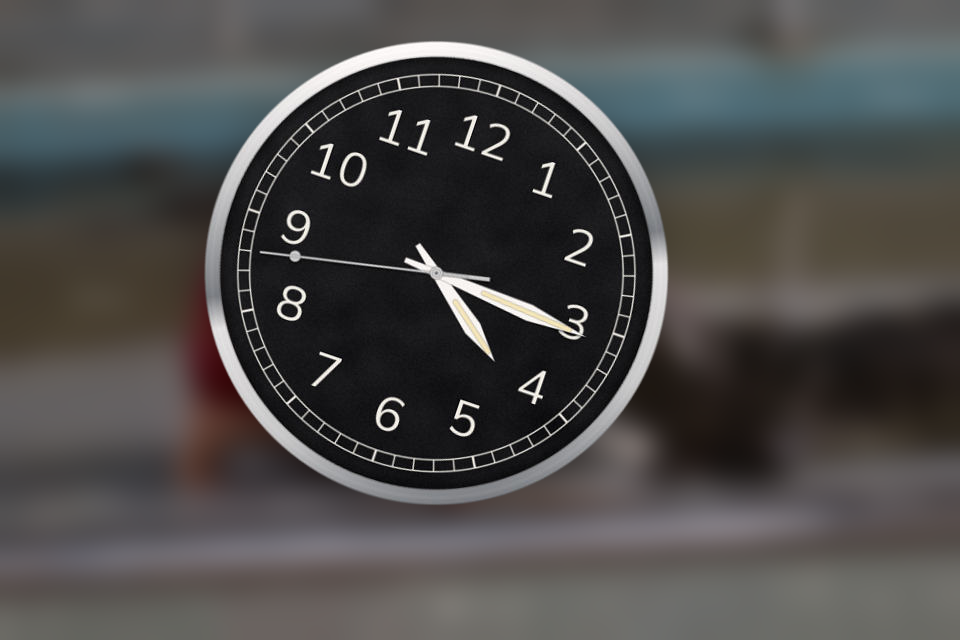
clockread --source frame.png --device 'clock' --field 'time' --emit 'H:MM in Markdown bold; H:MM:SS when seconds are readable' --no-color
**4:15:43**
